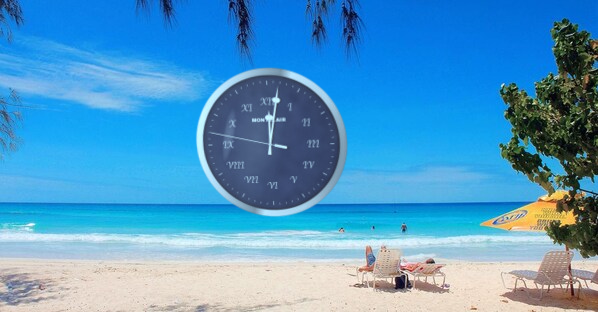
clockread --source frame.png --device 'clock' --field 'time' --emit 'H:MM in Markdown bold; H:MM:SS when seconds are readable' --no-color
**12:01:47**
